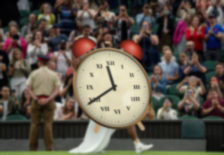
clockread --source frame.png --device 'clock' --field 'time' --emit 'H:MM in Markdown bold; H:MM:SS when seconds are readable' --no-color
**11:40**
